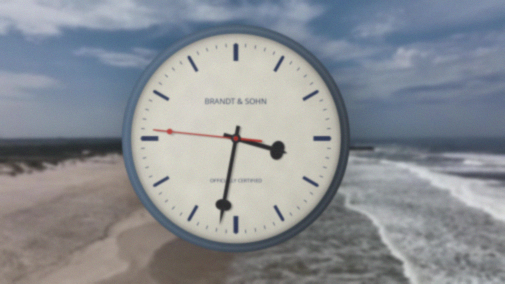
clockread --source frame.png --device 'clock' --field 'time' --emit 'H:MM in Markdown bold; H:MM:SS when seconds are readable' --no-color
**3:31:46**
